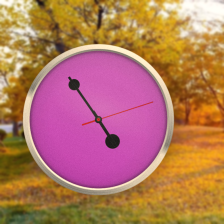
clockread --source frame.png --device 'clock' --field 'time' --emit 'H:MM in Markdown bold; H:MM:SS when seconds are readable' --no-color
**4:54:12**
